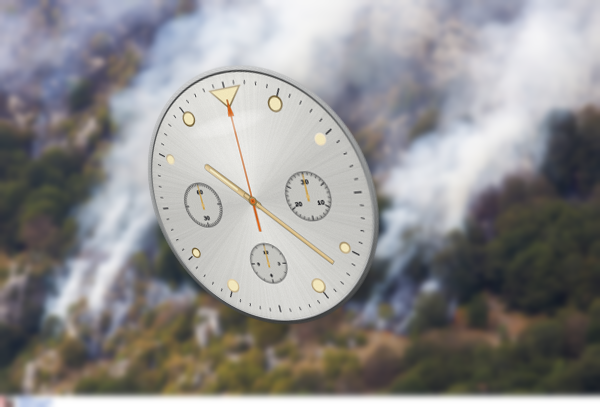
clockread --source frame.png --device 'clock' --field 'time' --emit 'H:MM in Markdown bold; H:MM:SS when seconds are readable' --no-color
**10:22**
